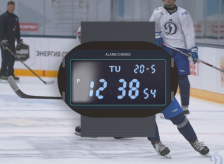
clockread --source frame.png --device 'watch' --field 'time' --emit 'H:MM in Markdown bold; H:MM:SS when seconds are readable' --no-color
**12:38:54**
